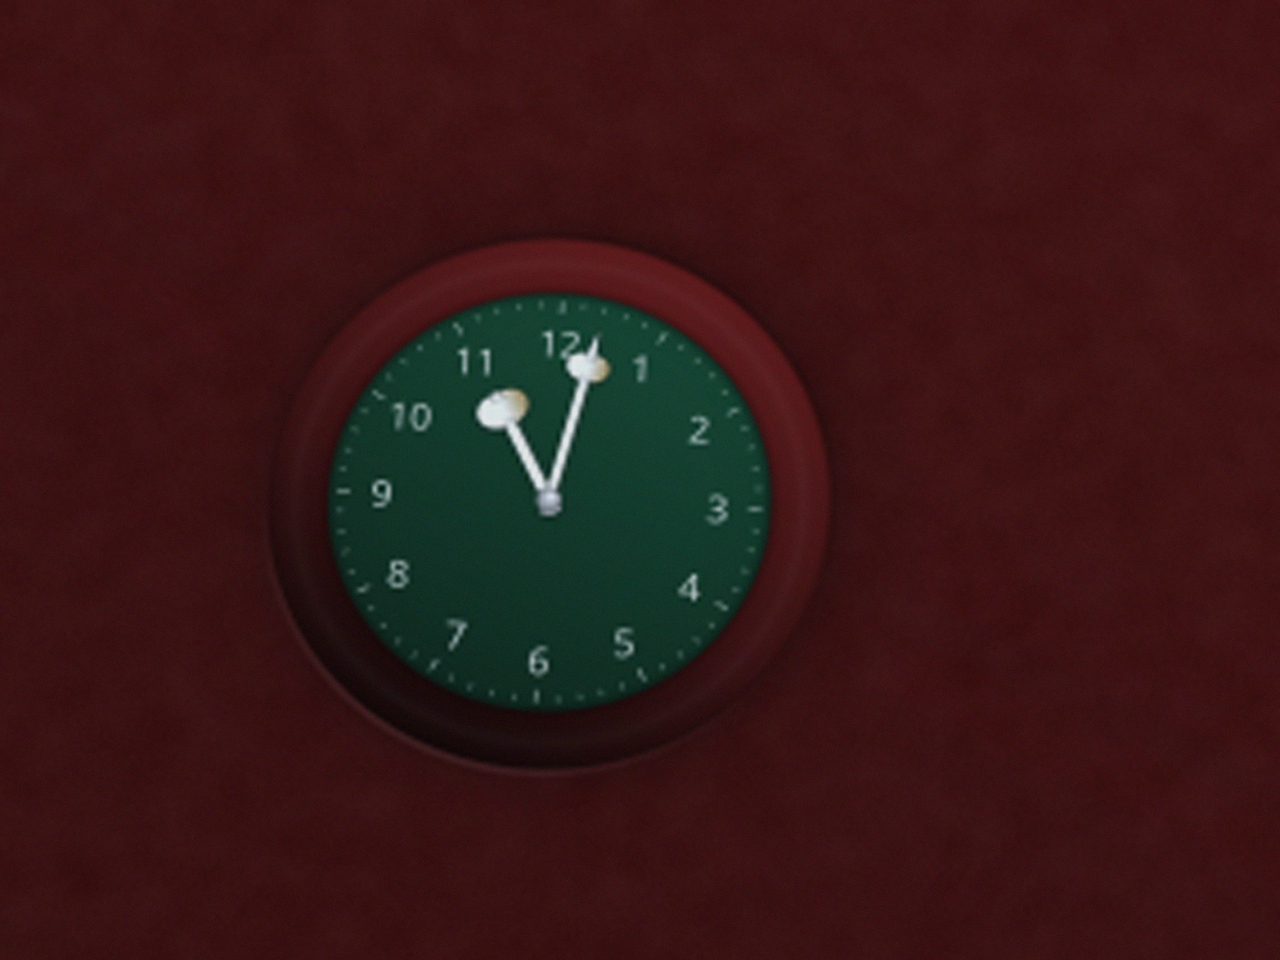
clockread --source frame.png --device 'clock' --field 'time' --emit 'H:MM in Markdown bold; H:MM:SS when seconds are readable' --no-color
**11:02**
